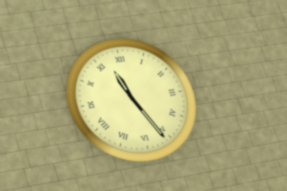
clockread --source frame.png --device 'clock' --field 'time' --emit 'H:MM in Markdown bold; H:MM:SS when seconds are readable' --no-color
**11:26**
